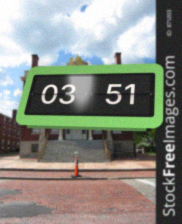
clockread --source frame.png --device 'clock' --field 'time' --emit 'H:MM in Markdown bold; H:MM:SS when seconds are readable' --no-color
**3:51**
